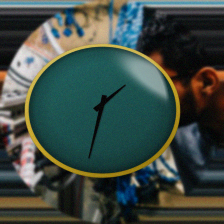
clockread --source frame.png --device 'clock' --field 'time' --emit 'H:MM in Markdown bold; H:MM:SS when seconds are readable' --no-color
**1:32**
